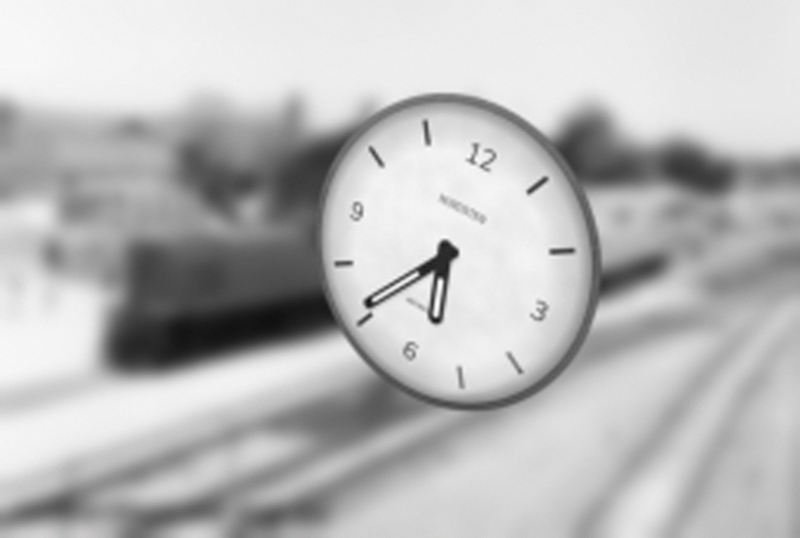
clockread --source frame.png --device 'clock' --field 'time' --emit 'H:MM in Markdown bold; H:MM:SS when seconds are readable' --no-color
**5:36**
